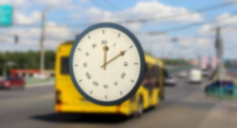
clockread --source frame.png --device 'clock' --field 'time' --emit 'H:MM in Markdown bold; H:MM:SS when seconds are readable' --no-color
**12:10**
